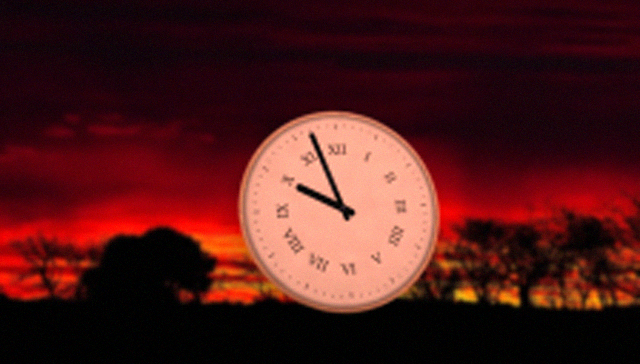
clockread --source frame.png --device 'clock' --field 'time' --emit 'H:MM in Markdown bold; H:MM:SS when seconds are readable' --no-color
**9:57**
